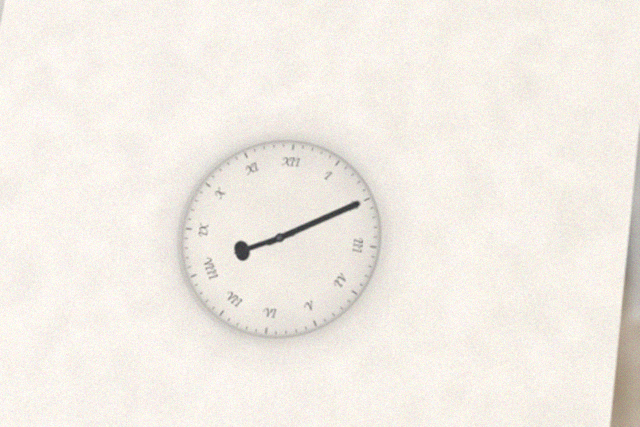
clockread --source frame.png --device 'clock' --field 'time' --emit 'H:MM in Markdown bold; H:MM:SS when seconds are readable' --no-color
**8:10**
